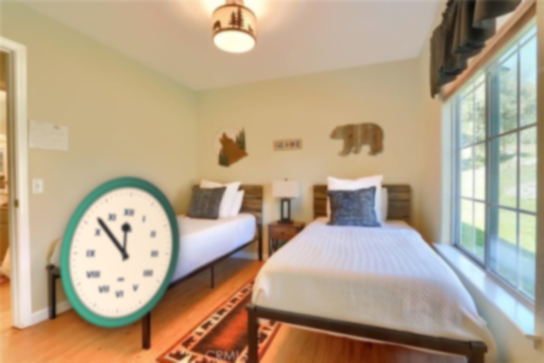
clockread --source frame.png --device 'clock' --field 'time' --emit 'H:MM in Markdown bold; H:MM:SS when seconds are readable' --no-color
**11:52**
